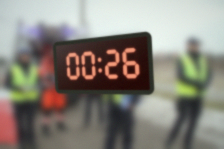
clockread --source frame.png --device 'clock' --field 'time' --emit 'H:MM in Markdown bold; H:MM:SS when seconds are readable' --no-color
**0:26**
